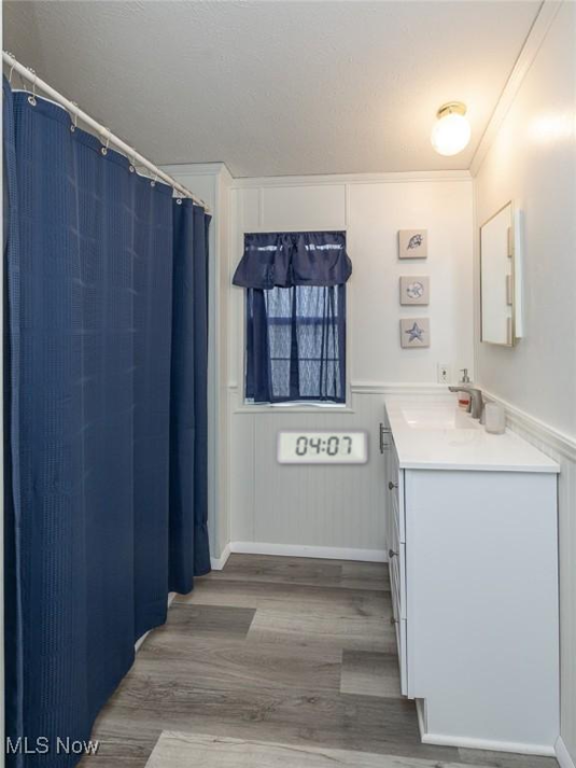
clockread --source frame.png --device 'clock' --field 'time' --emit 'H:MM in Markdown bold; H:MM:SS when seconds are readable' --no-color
**4:07**
